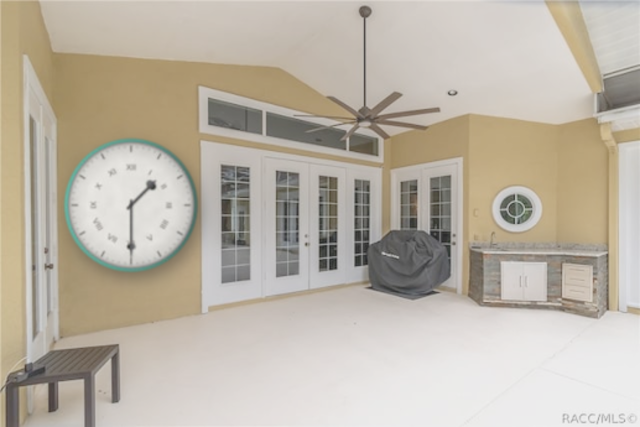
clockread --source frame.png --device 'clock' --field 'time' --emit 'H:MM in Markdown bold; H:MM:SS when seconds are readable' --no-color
**1:30**
